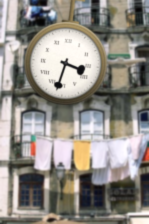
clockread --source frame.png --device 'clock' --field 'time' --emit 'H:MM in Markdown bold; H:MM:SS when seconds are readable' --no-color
**3:32**
